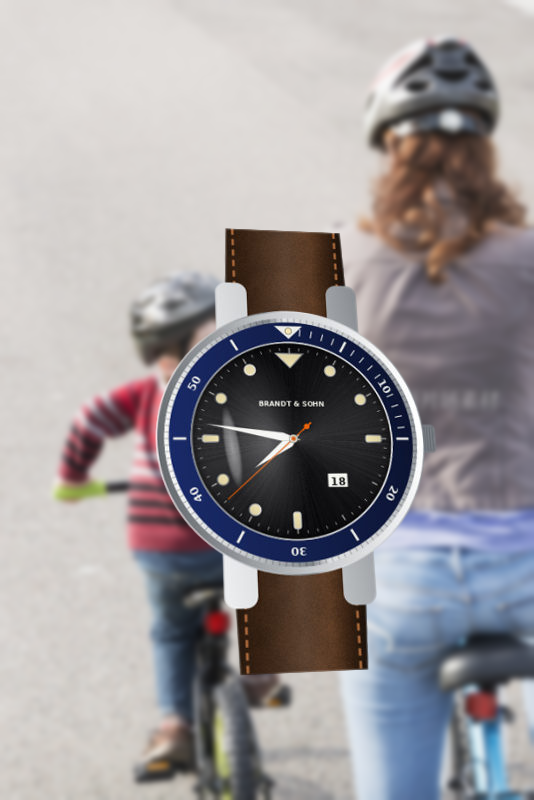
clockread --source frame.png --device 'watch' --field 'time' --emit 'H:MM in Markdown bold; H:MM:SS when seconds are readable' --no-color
**7:46:38**
